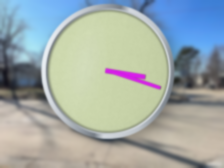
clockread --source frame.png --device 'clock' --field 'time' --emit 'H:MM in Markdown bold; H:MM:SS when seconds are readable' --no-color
**3:18**
